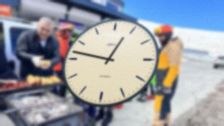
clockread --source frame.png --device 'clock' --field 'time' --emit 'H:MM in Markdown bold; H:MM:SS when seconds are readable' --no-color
**12:47**
